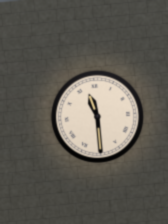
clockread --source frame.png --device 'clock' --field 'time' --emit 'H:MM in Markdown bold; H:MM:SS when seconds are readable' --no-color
**11:30**
